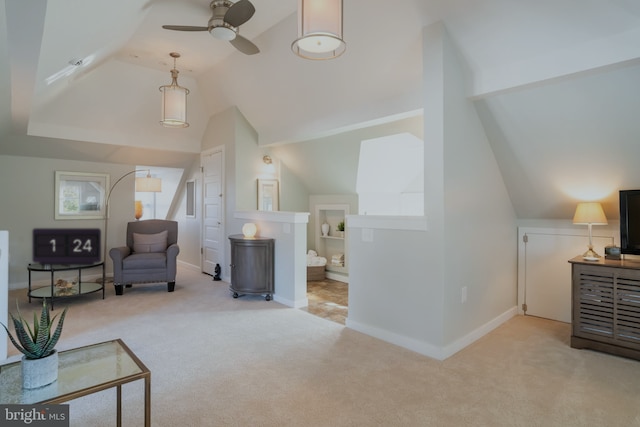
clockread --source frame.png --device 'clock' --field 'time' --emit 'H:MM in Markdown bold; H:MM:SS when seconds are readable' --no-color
**1:24**
